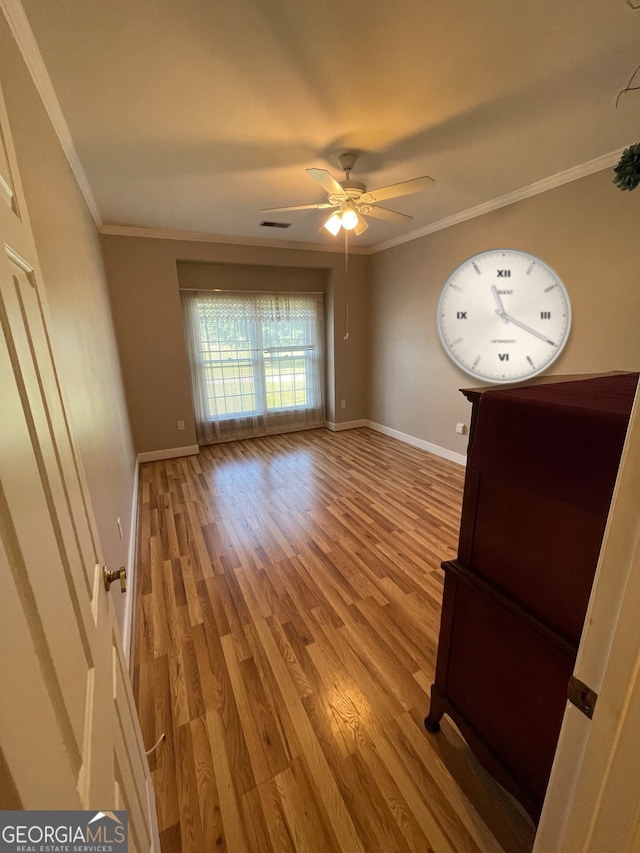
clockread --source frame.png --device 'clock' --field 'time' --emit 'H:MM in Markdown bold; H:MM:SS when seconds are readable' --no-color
**11:20**
